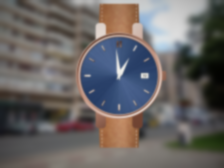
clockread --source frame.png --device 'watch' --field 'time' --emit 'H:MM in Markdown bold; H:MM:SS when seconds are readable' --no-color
**12:59**
